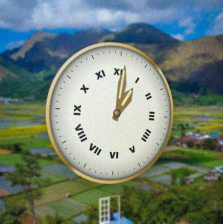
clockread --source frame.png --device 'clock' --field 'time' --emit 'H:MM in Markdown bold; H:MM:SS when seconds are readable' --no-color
**1:01**
